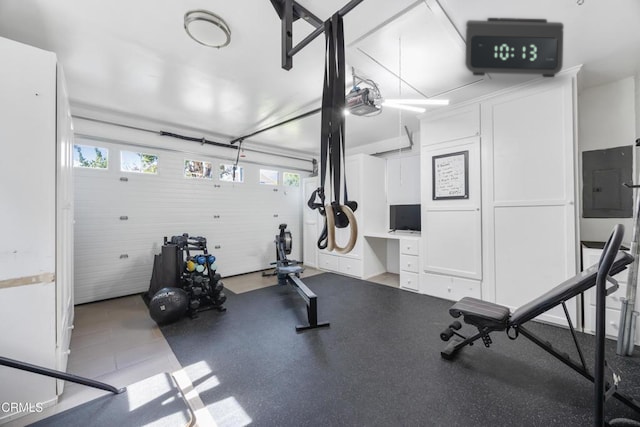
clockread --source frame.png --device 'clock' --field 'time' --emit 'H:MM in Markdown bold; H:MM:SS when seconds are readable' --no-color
**10:13**
